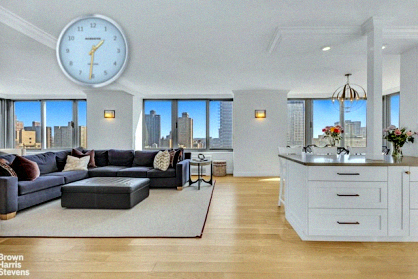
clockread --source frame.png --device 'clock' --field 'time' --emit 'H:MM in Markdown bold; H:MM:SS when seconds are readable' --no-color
**1:31**
